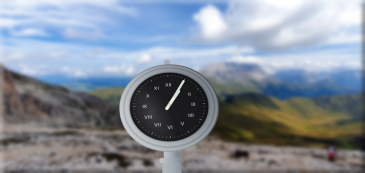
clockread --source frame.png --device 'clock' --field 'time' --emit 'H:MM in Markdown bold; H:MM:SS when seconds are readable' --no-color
**1:05**
